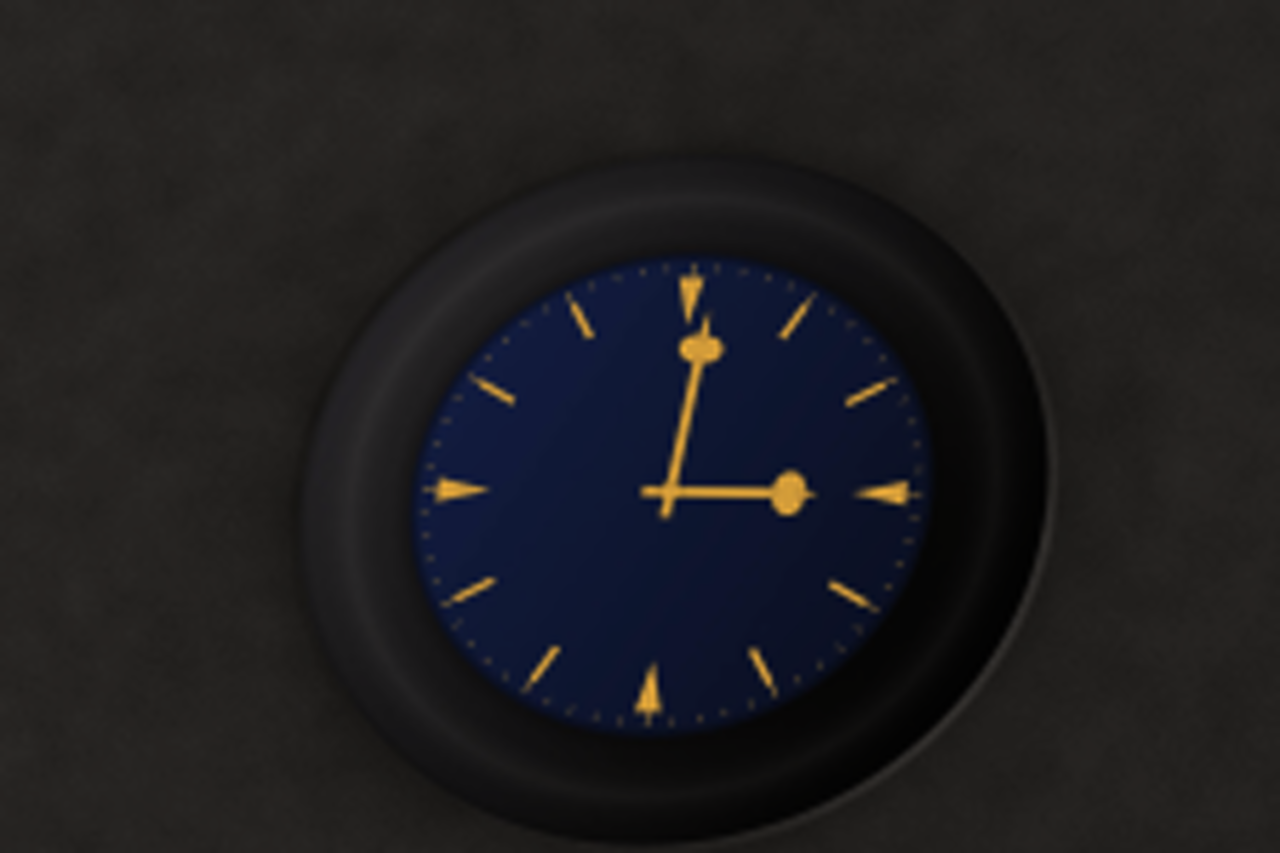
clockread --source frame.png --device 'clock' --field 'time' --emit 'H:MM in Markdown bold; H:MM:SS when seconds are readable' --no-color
**3:01**
